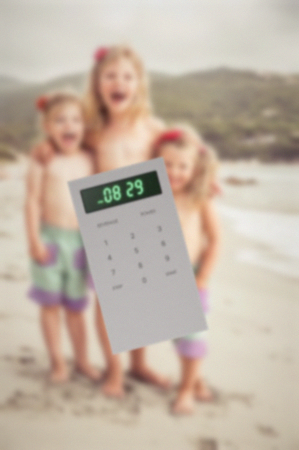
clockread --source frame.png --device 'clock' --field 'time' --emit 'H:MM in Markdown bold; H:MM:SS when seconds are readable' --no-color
**8:29**
